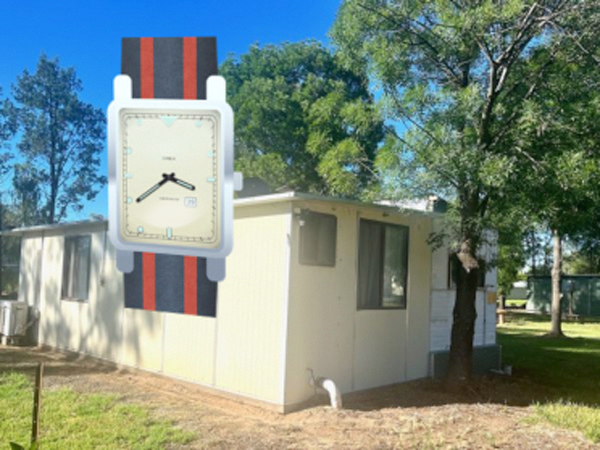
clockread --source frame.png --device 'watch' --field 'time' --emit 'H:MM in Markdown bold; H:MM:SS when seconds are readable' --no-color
**3:39**
